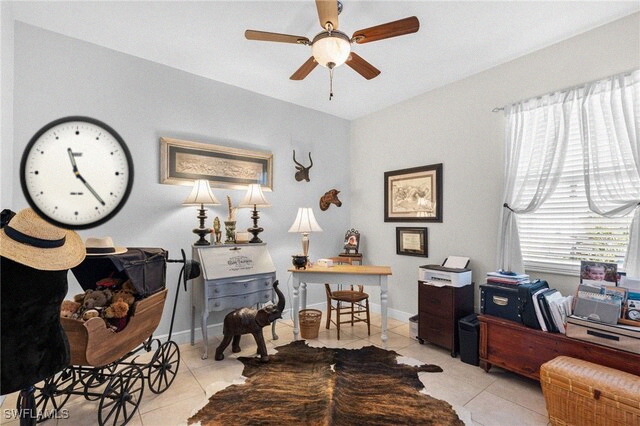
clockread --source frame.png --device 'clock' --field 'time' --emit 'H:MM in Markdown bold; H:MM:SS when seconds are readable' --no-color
**11:23**
